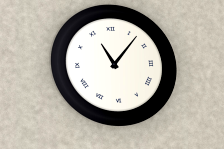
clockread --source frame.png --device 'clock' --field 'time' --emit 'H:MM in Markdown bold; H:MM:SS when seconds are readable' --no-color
**11:07**
